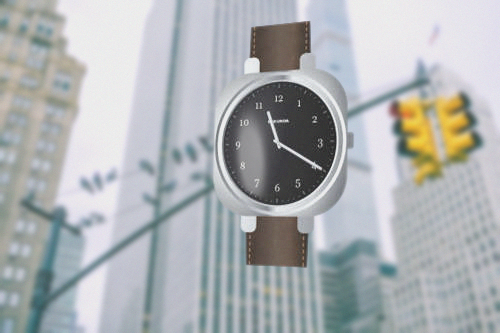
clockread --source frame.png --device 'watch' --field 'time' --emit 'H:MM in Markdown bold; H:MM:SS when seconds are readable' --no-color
**11:20**
